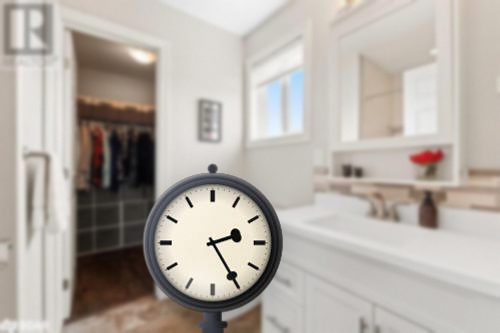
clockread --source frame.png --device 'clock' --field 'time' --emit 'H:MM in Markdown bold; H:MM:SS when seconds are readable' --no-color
**2:25**
